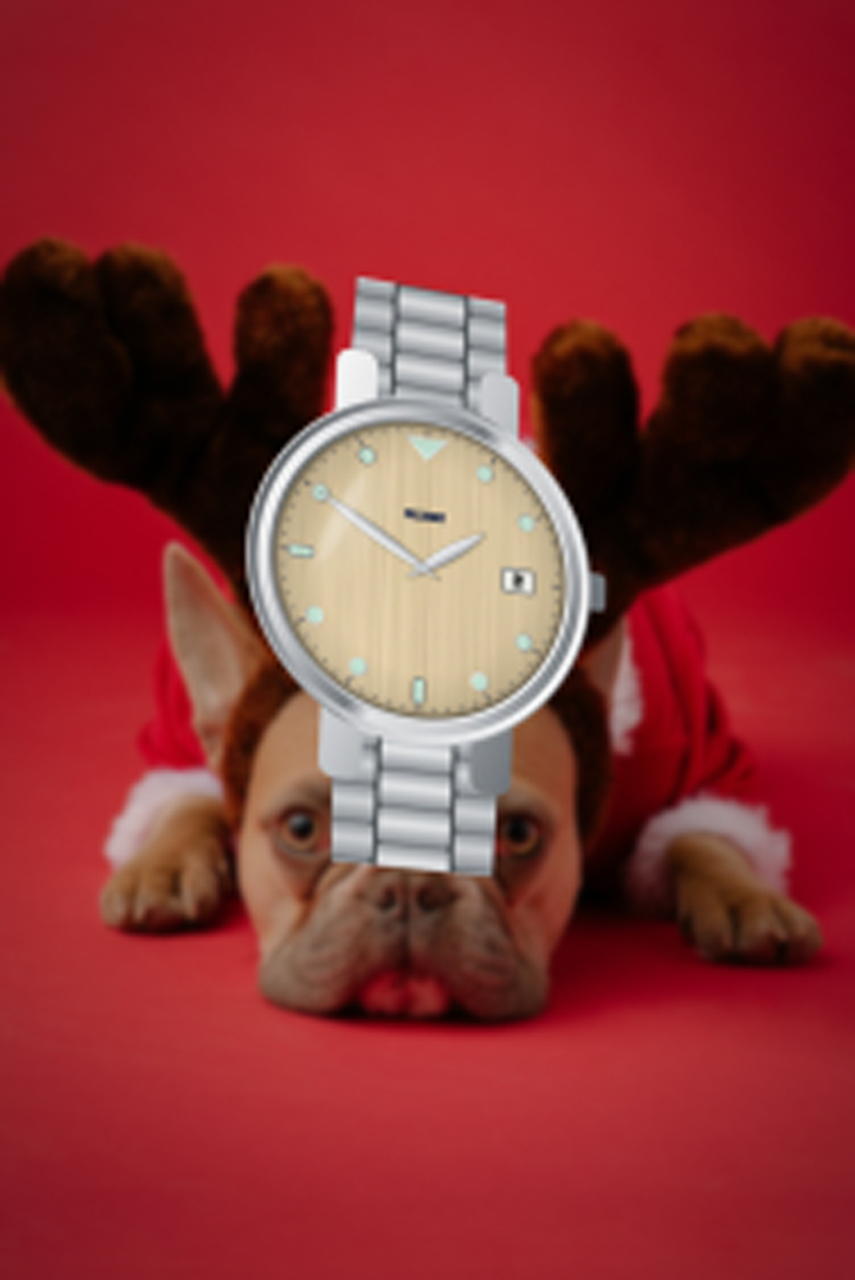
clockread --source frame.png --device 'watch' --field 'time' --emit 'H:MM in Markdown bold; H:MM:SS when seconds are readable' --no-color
**1:50**
